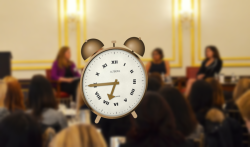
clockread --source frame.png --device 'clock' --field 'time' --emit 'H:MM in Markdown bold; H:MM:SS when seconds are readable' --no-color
**6:45**
